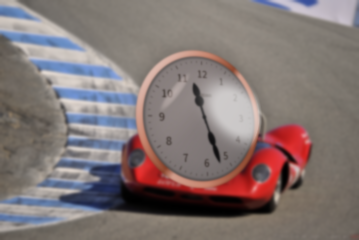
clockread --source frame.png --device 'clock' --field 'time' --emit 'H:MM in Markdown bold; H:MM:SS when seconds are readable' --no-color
**11:27**
